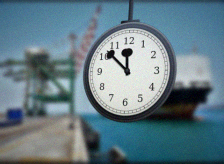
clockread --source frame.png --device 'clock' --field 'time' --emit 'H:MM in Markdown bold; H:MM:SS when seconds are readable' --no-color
**11:52**
